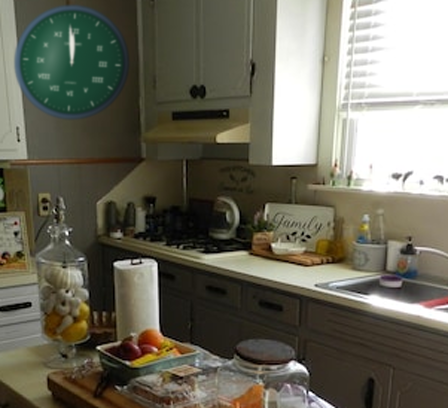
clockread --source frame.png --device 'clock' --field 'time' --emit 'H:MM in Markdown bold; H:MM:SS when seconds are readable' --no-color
**11:59**
